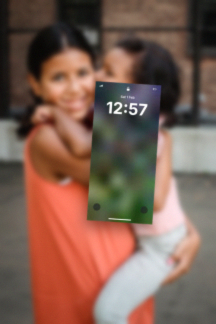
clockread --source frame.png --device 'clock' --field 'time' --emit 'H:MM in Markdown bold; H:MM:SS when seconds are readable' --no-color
**12:57**
